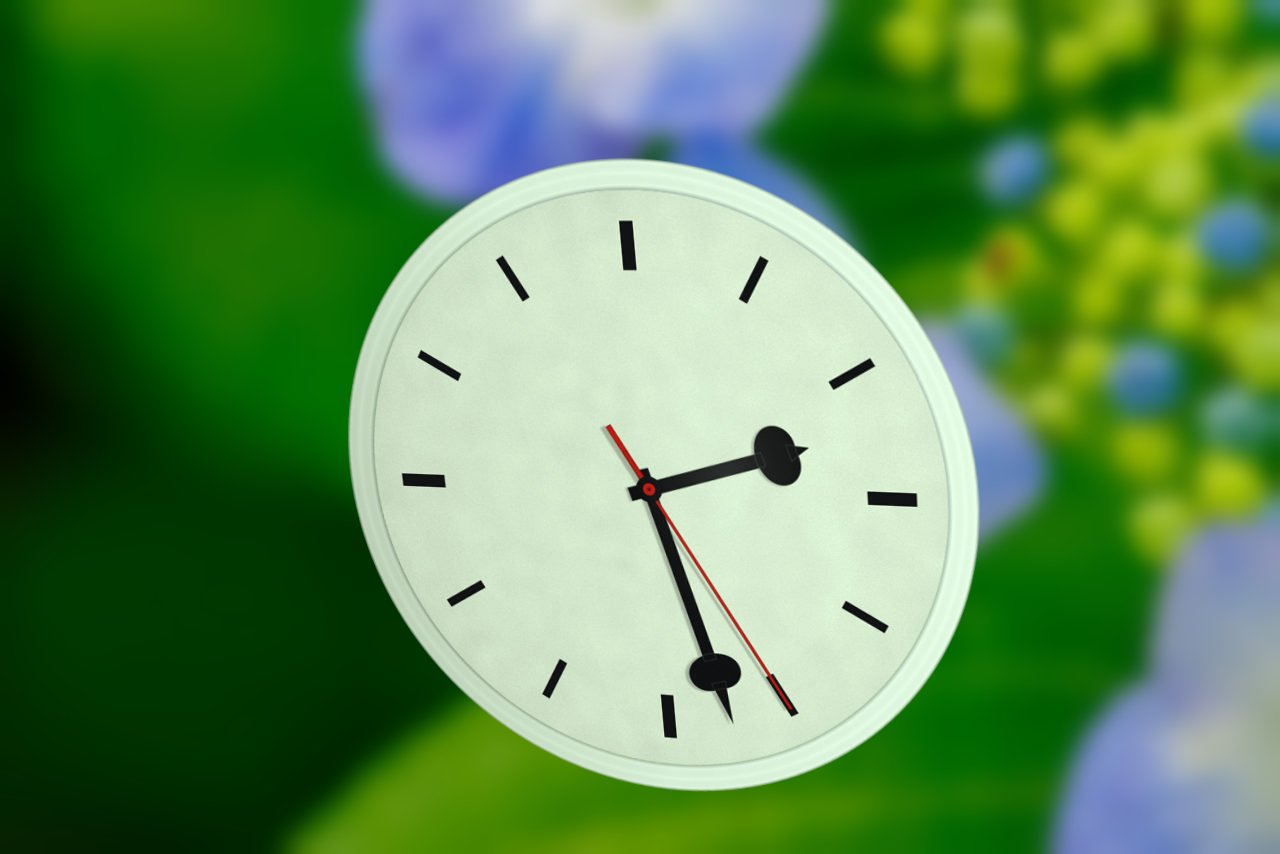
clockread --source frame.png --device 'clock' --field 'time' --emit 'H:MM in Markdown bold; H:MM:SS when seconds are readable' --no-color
**2:27:25**
